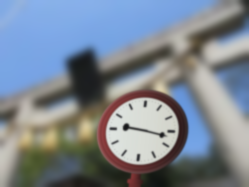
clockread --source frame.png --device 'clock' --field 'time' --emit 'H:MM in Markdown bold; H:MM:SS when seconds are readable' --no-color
**9:17**
